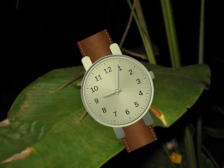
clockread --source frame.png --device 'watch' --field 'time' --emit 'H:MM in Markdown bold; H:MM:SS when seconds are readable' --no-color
**9:04**
